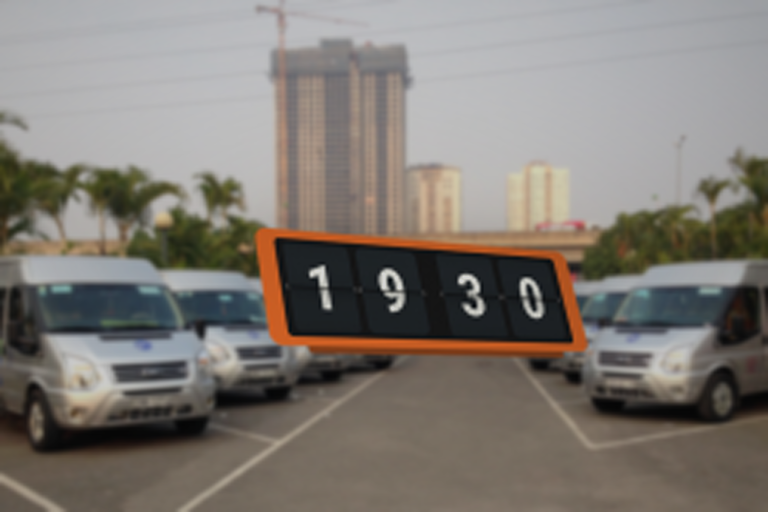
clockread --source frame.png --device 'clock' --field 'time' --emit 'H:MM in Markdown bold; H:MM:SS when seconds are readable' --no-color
**19:30**
